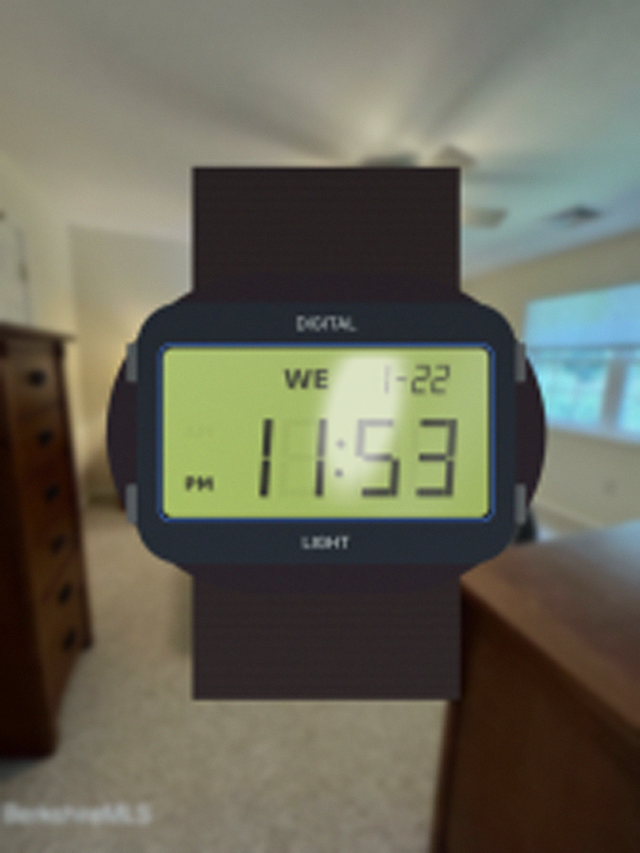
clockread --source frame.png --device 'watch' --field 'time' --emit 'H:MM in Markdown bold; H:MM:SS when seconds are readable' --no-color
**11:53**
